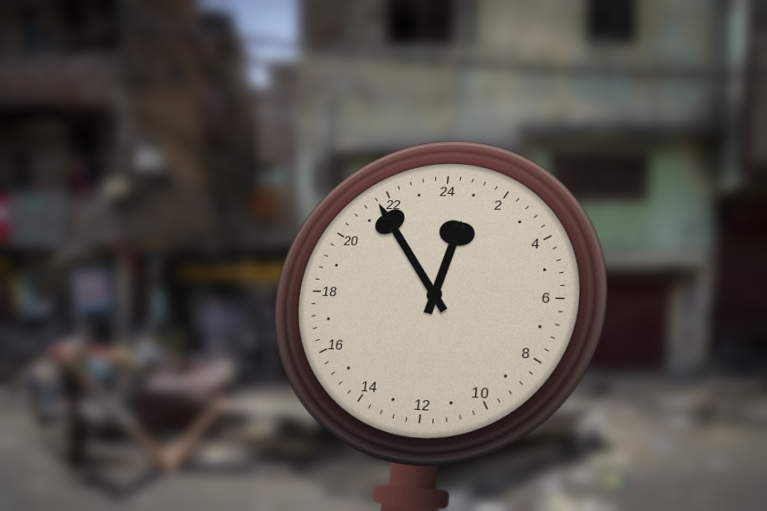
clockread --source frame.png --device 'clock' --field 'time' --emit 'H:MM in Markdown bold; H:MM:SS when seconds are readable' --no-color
**0:54**
